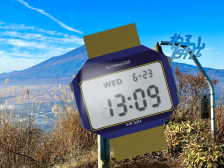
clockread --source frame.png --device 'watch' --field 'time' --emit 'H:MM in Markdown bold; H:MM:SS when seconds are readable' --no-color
**13:09**
